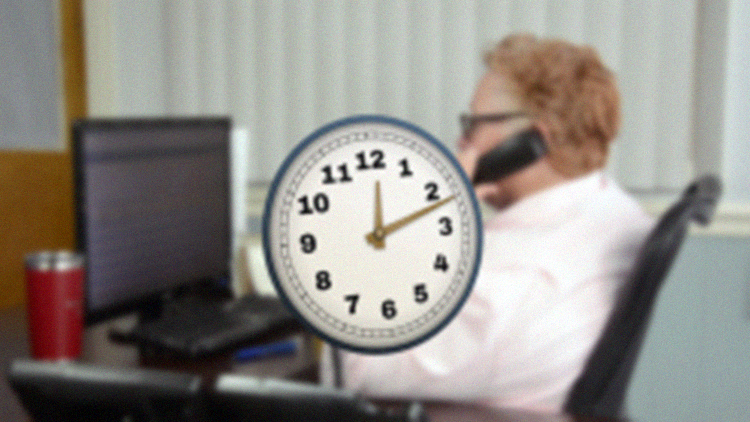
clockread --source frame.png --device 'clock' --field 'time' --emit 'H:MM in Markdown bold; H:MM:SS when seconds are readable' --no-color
**12:12**
